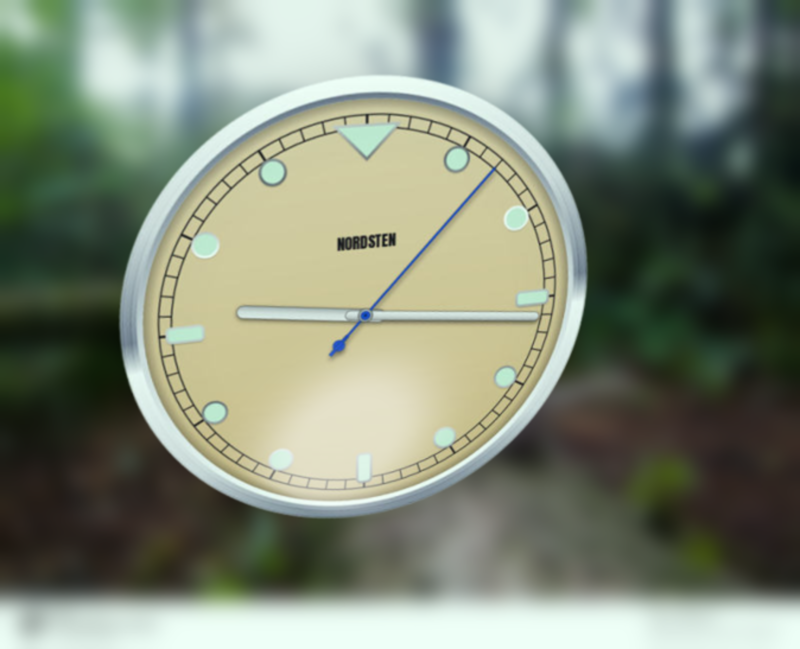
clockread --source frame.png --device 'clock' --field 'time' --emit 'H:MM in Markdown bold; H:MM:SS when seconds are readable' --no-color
**9:16:07**
